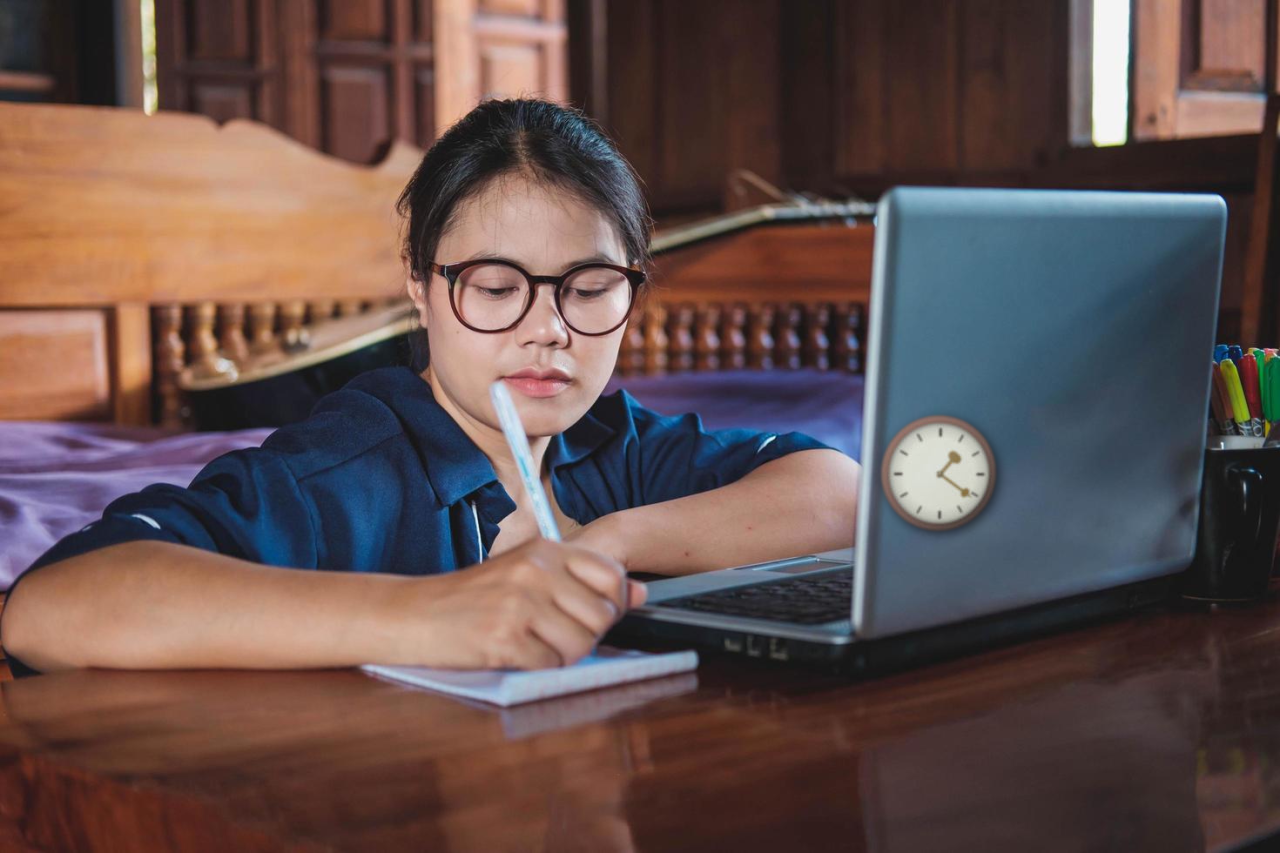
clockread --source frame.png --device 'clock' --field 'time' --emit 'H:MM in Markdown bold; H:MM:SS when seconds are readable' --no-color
**1:21**
